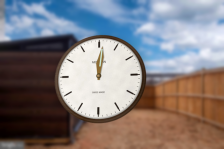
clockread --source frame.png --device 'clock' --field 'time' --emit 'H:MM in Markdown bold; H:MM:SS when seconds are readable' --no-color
**12:01**
